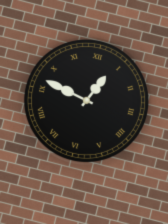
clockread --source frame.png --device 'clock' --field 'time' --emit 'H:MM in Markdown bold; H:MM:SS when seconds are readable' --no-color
**12:47**
